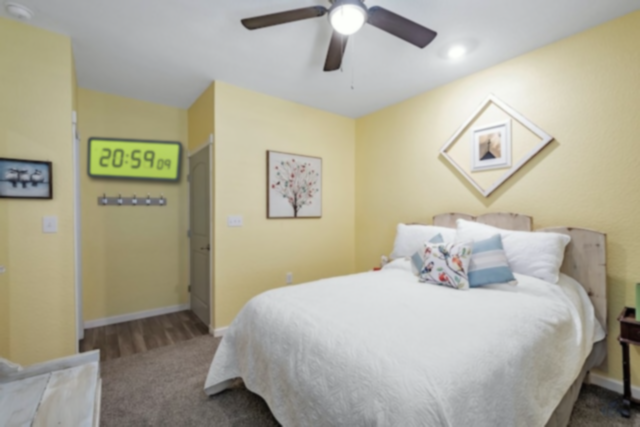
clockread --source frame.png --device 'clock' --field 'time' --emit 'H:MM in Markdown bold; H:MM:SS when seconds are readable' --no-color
**20:59**
